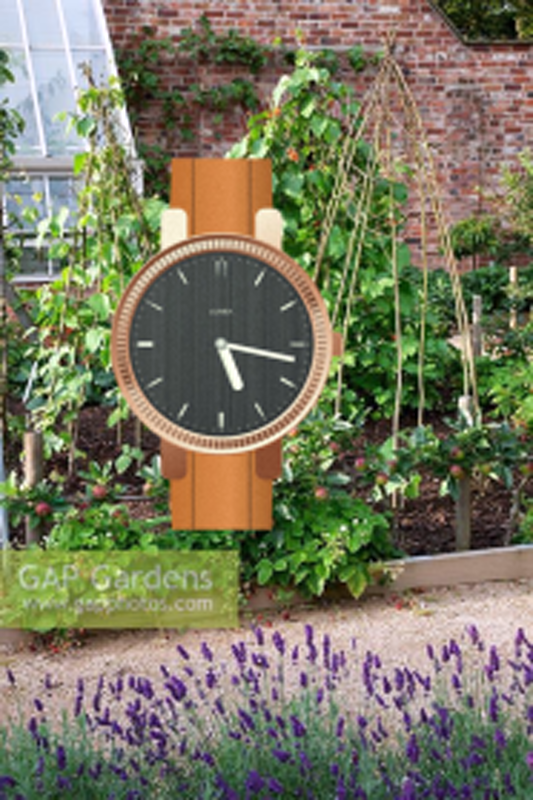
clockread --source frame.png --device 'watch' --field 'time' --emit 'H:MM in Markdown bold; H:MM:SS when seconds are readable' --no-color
**5:17**
